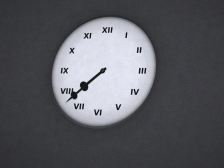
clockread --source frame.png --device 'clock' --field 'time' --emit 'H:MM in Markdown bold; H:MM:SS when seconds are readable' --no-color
**7:38**
